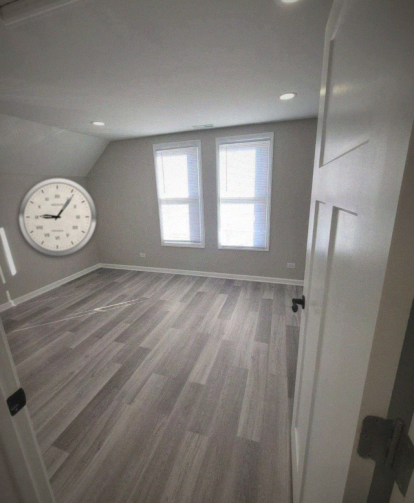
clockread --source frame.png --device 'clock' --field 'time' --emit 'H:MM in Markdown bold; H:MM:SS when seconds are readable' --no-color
**9:06**
